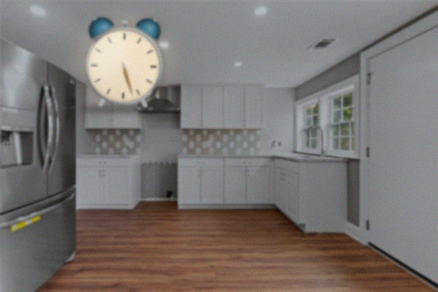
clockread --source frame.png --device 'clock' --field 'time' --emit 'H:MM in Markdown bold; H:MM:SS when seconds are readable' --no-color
**5:27**
